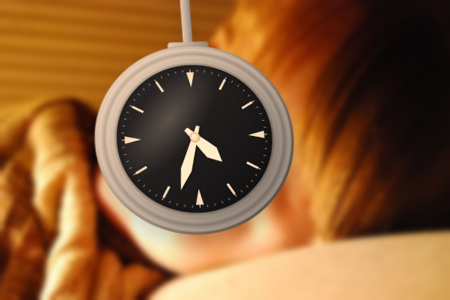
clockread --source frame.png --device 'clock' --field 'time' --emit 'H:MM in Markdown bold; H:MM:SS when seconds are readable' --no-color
**4:33**
